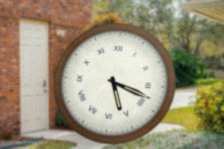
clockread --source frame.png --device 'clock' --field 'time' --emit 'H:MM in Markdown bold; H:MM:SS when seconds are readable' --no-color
**5:18**
